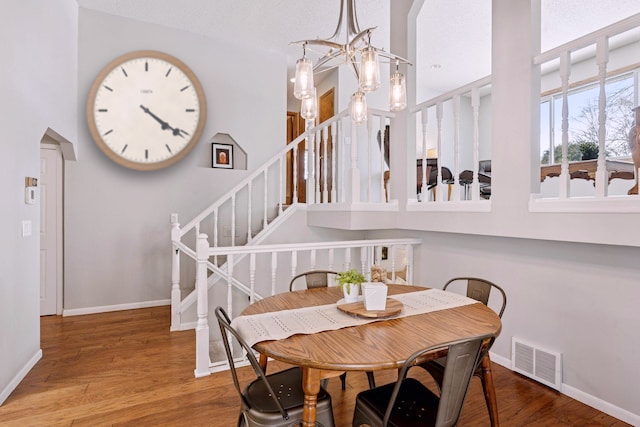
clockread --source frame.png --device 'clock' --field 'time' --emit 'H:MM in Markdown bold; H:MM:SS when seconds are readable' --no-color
**4:21**
